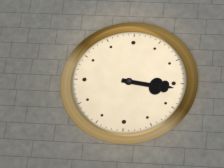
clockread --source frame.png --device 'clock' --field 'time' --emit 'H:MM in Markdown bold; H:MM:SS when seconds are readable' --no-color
**3:16**
